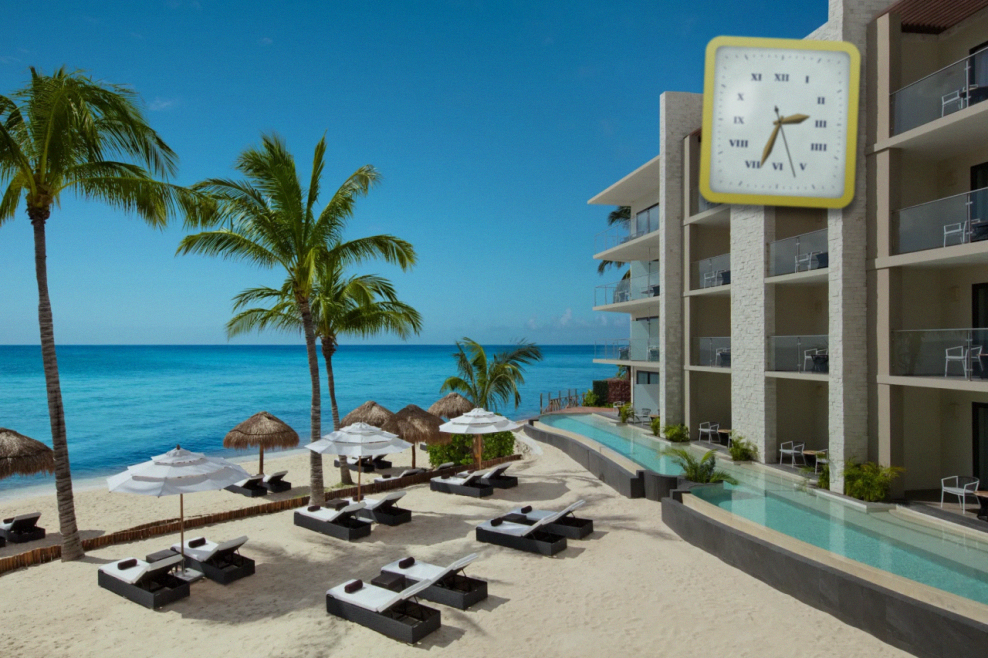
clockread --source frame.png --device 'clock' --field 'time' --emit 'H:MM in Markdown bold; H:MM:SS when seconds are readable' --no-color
**2:33:27**
